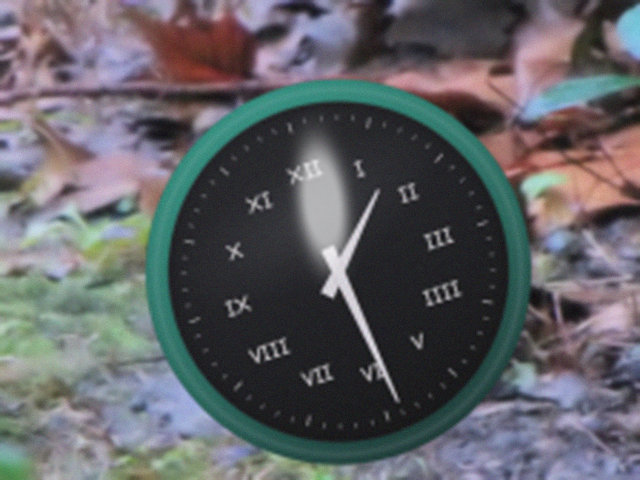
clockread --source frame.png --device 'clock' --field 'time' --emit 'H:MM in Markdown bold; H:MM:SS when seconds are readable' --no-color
**1:29**
